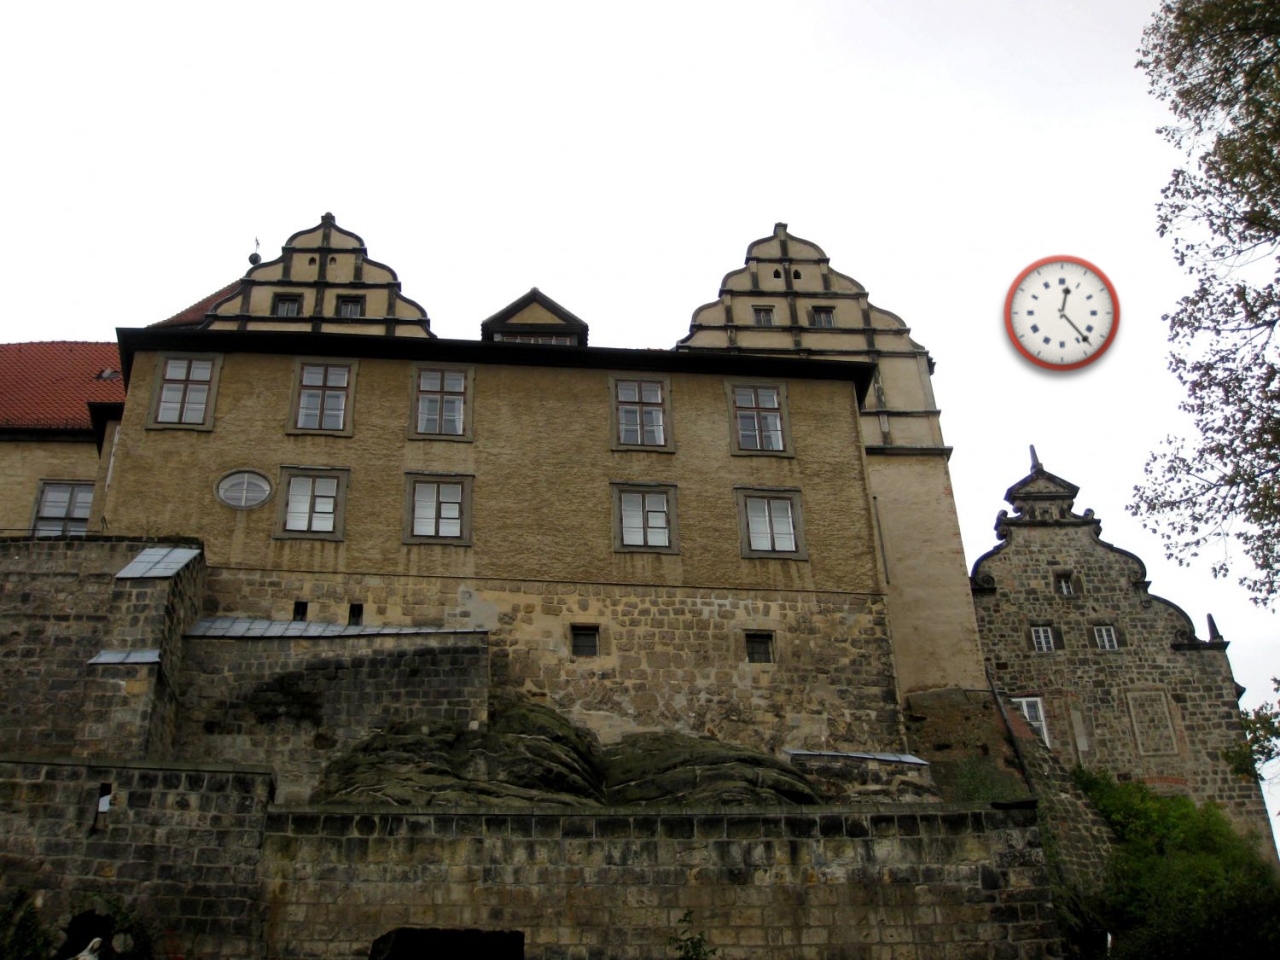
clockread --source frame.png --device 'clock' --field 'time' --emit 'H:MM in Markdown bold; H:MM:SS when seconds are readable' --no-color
**12:23**
